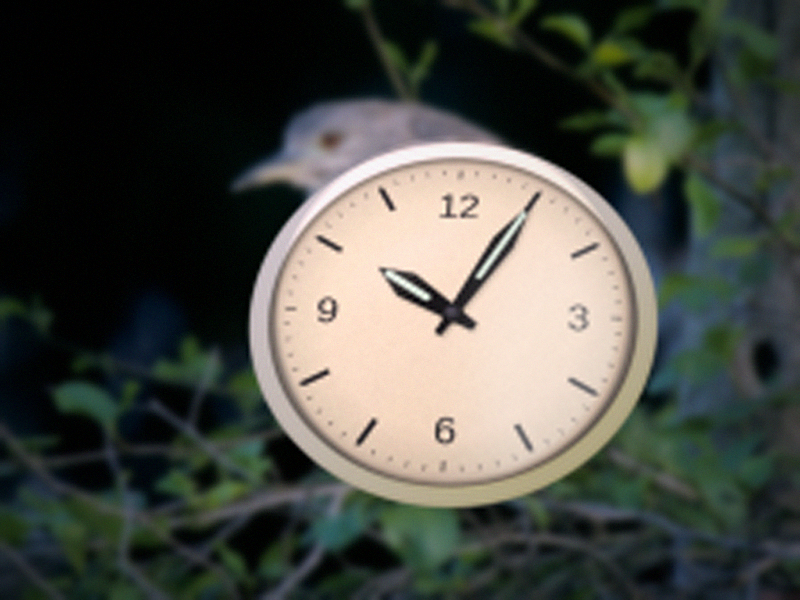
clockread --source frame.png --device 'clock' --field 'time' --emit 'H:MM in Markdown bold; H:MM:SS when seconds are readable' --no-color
**10:05**
